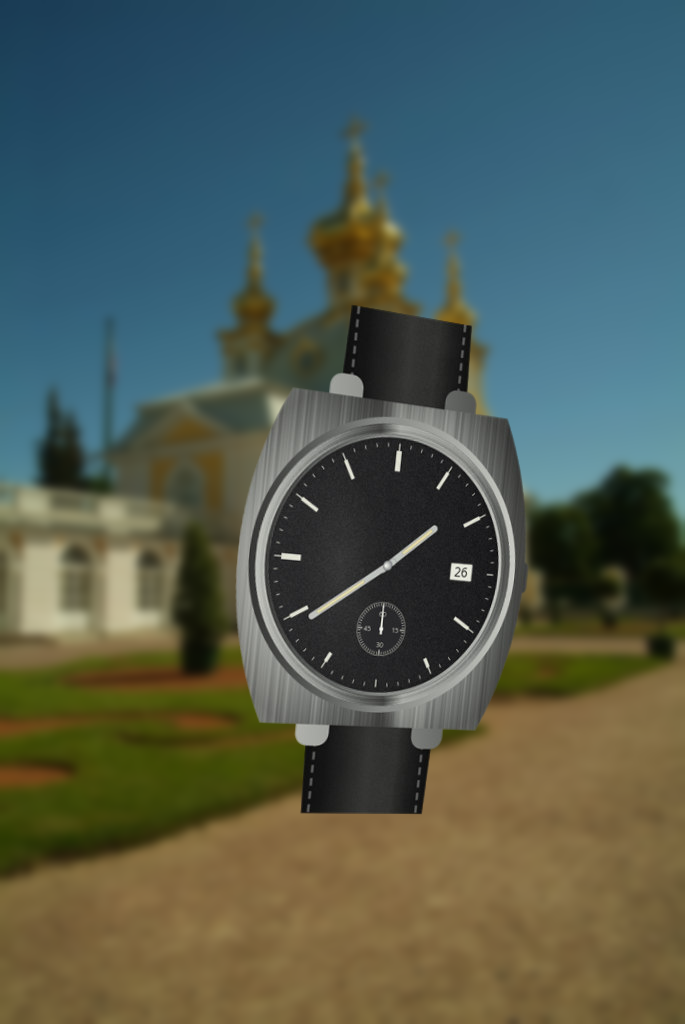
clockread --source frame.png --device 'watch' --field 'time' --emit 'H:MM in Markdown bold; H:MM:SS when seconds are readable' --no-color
**1:39**
